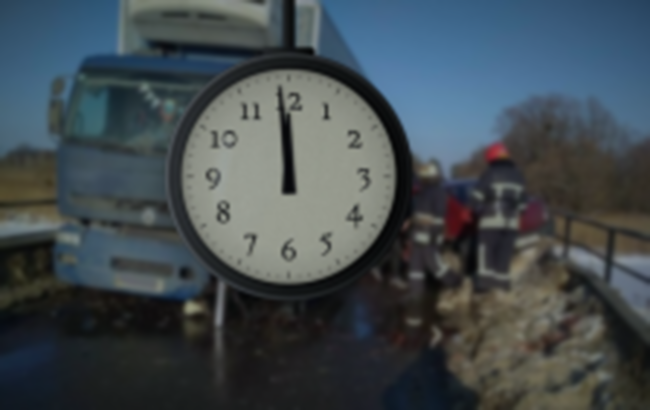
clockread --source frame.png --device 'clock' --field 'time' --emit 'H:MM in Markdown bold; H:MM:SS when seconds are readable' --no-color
**11:59**
